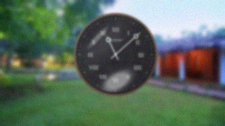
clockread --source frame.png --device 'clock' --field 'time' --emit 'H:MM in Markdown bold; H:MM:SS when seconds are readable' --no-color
**11:08**
